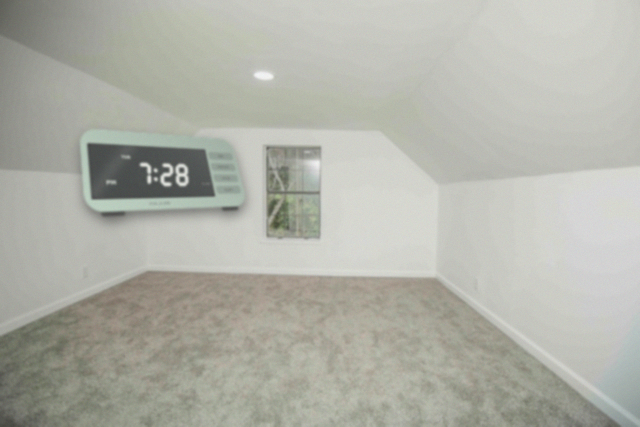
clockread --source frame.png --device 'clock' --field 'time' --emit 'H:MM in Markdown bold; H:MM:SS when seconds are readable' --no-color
**7:28**
